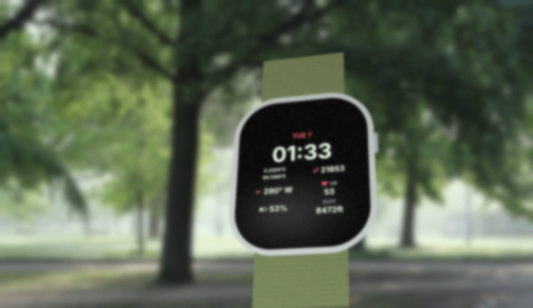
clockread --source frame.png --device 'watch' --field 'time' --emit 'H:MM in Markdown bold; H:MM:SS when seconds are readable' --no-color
**1:33**
